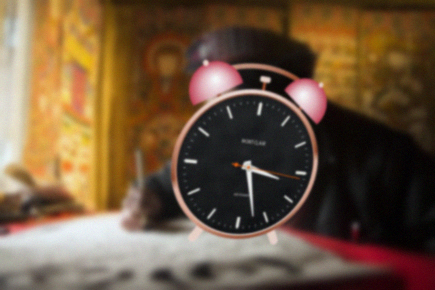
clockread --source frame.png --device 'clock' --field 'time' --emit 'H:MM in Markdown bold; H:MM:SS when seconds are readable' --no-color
**3:27:16**
